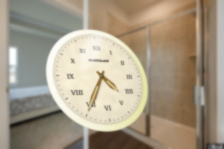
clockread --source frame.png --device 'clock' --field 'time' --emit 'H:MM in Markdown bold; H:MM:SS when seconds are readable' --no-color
**4:35**
